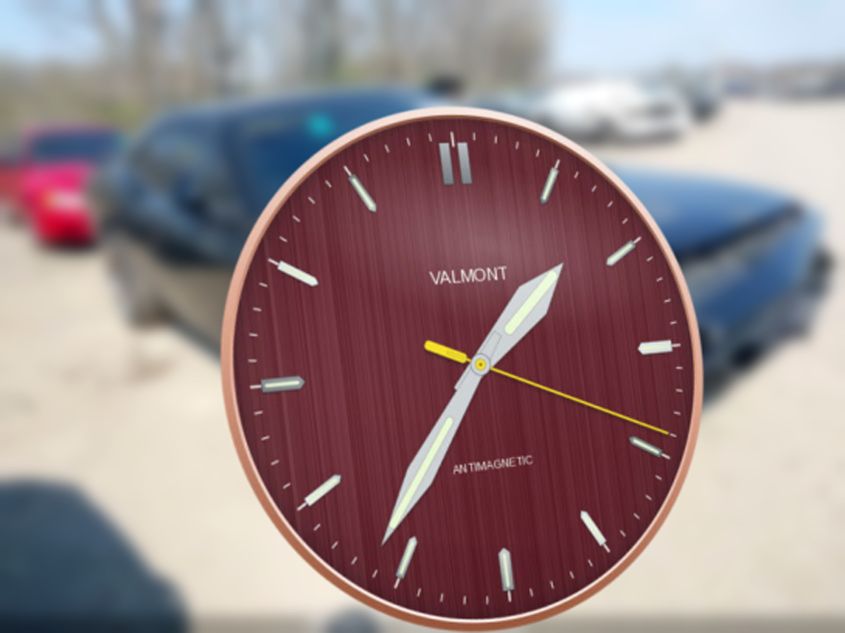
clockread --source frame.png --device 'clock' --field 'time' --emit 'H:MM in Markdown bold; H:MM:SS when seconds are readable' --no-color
**1:36:19**
